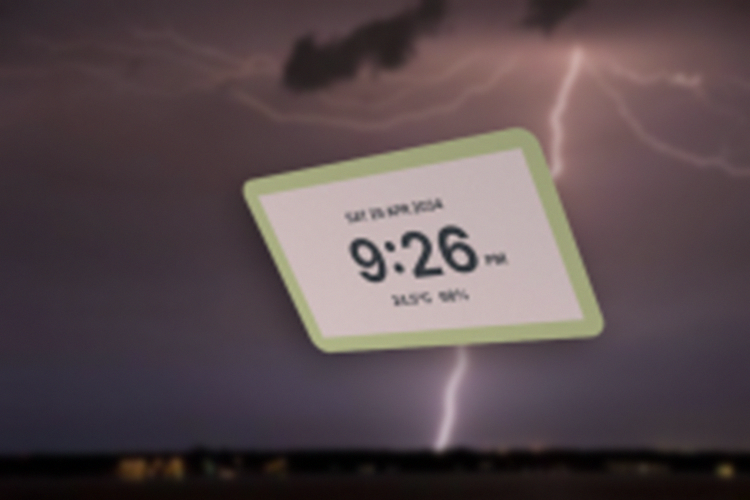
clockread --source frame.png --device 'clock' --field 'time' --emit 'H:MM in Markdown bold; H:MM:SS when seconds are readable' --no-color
**9:26**
